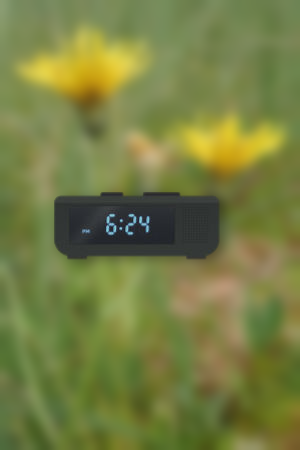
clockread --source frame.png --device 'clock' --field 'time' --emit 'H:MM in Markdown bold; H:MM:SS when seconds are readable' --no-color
**6:24**
